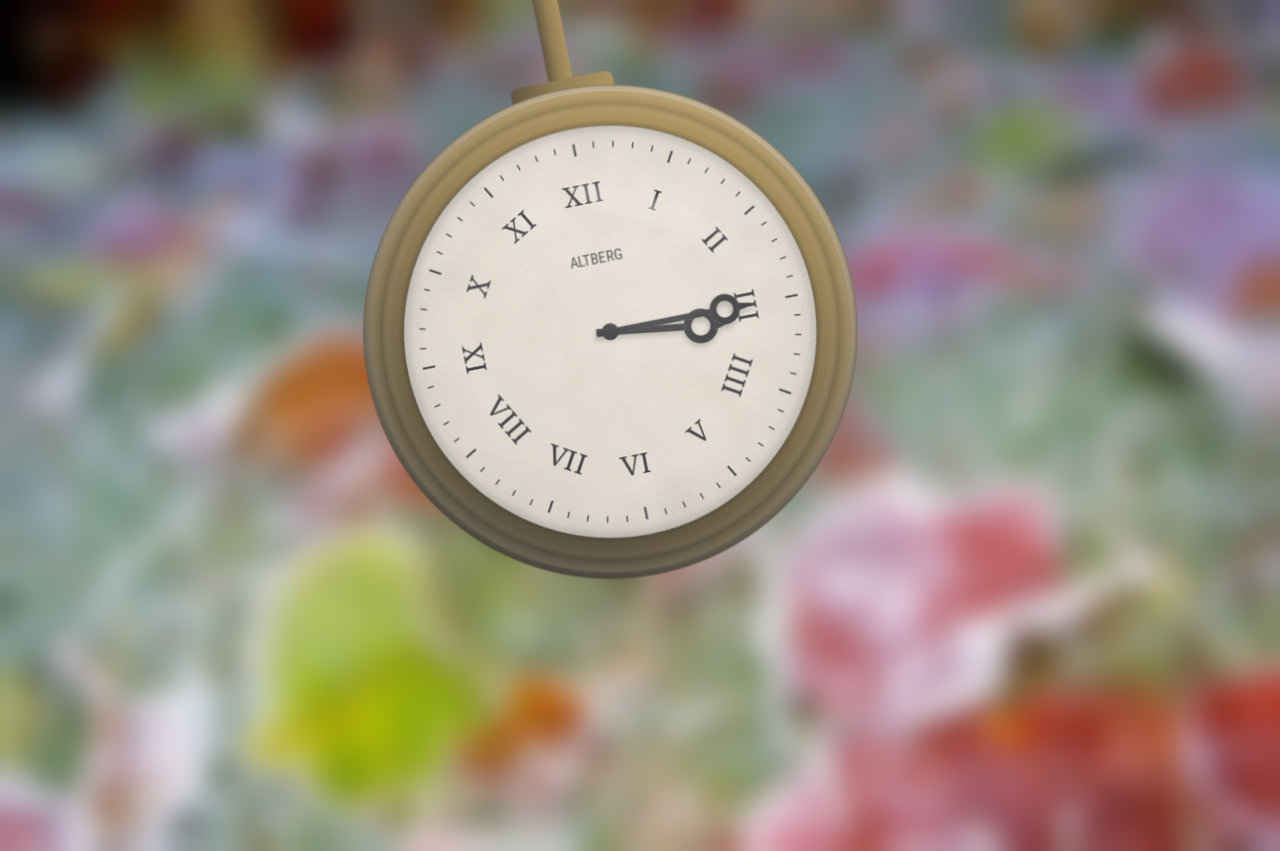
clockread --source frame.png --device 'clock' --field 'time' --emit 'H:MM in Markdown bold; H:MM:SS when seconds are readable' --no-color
**3:15**
